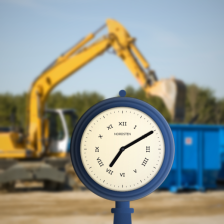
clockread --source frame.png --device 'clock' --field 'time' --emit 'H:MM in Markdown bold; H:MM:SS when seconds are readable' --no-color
**7:10**
